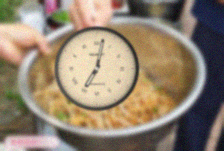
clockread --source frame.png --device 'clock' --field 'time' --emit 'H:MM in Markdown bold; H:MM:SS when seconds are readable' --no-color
**7:02**
